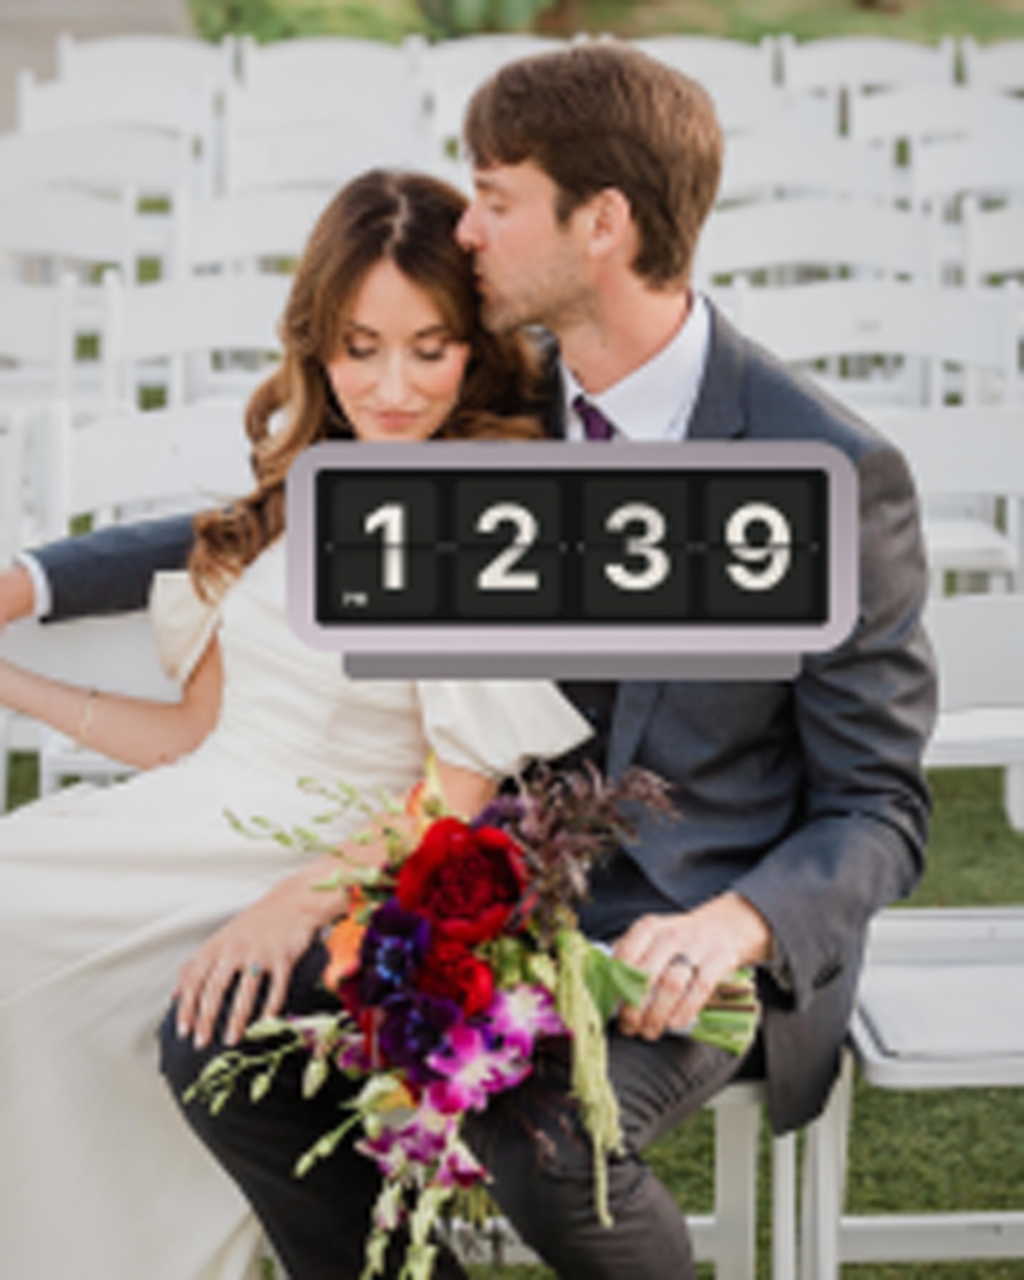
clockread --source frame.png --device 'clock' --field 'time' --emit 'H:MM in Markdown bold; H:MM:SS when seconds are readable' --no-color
**12:39**
